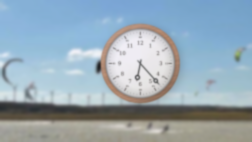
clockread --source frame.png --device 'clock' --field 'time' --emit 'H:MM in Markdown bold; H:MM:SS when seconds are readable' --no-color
**6:23**
